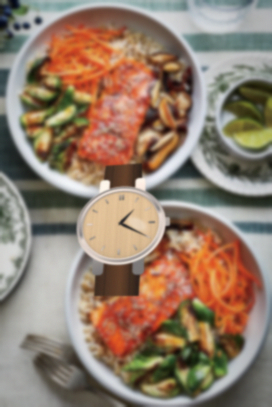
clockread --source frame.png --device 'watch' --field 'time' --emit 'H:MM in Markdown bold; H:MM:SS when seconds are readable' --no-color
**1:20**
